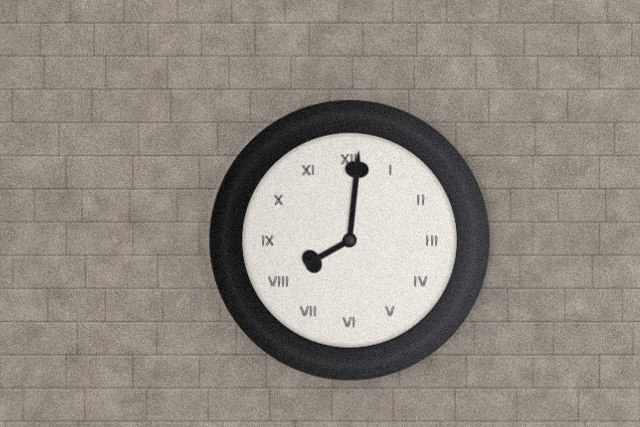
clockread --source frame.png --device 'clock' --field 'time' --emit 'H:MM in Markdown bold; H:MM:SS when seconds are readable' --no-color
**8:01**
